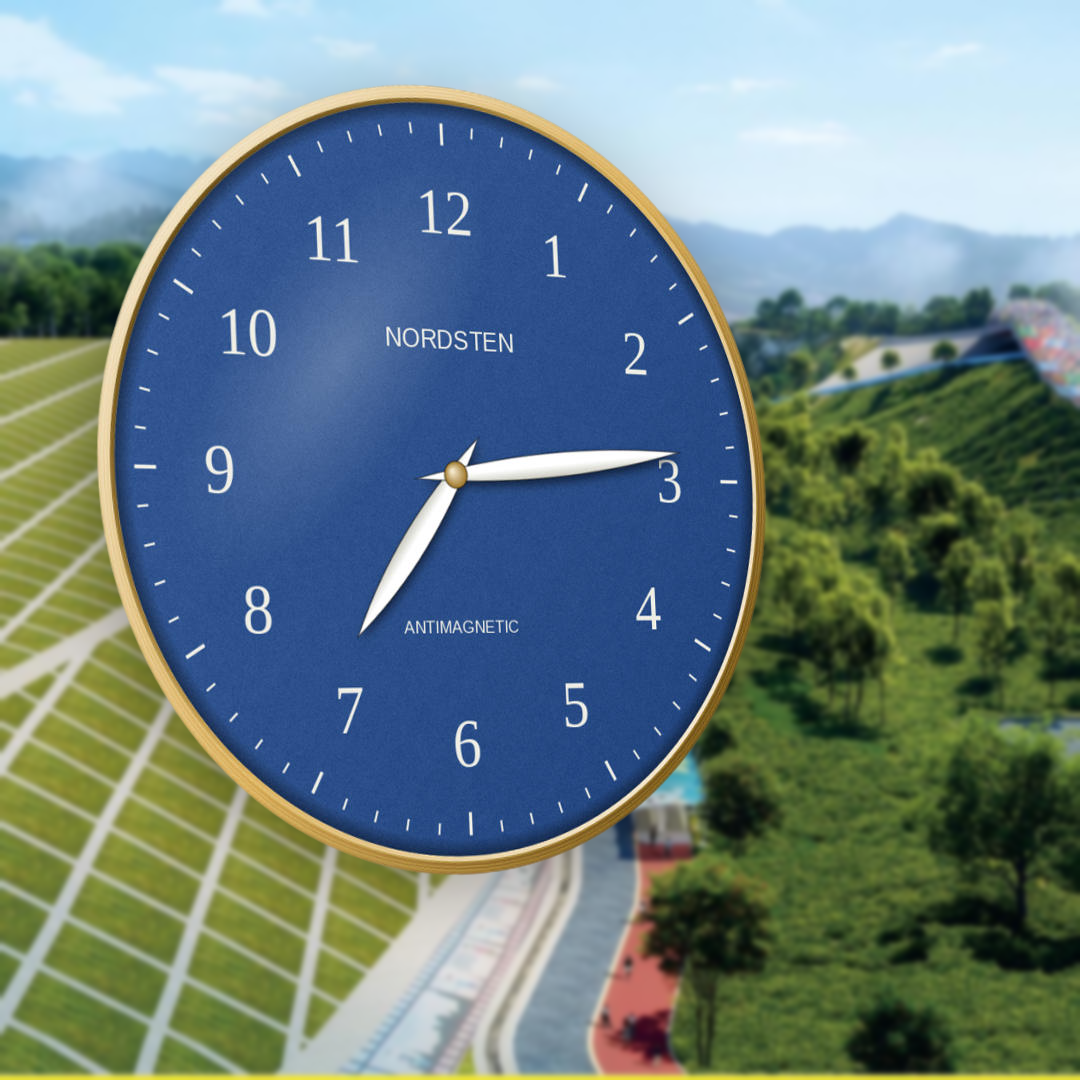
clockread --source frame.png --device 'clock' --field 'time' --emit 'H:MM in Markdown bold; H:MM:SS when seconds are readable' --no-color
**7:14**
